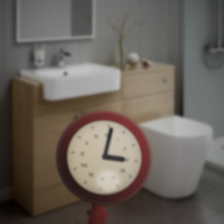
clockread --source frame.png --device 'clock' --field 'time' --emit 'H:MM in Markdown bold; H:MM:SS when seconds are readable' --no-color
**3:01**
